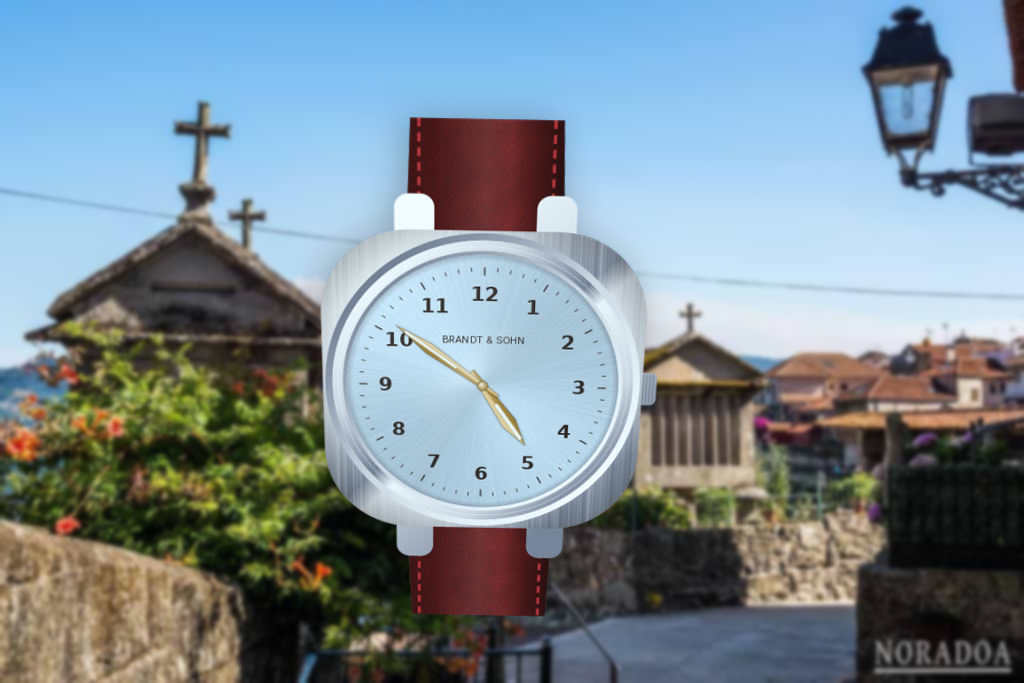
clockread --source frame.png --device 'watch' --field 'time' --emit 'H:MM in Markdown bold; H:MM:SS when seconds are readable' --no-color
**4:51**
